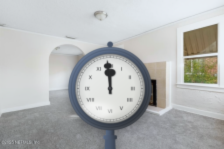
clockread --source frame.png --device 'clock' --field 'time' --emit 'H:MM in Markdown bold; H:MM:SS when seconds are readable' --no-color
**11:59**
